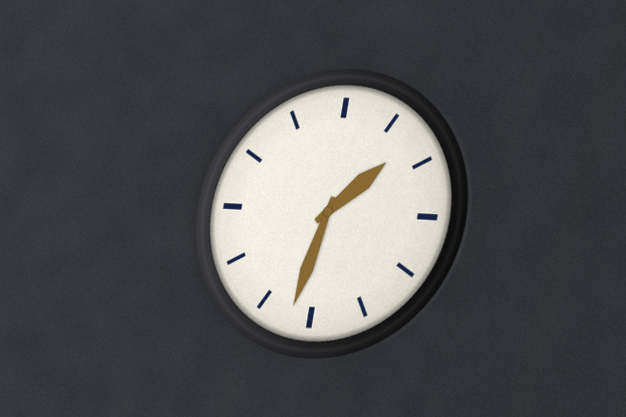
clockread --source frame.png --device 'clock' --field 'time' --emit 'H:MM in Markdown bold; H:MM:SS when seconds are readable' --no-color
**1:32**
